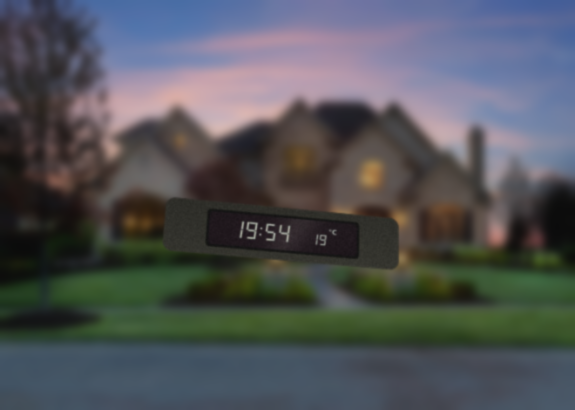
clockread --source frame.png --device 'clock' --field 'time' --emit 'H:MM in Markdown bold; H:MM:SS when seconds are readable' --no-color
**19:54**
